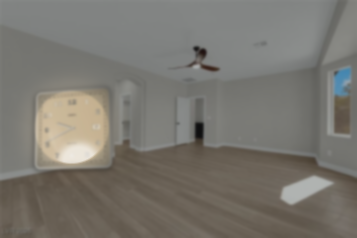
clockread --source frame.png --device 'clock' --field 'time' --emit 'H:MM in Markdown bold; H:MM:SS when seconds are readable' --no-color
**9:41**
